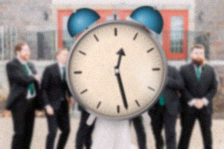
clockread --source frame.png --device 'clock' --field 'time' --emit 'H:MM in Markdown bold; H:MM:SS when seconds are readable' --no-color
**12:28**
